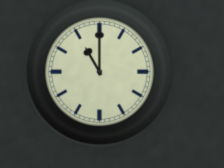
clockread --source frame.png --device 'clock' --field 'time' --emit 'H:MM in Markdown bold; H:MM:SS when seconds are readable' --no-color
**11:00**
